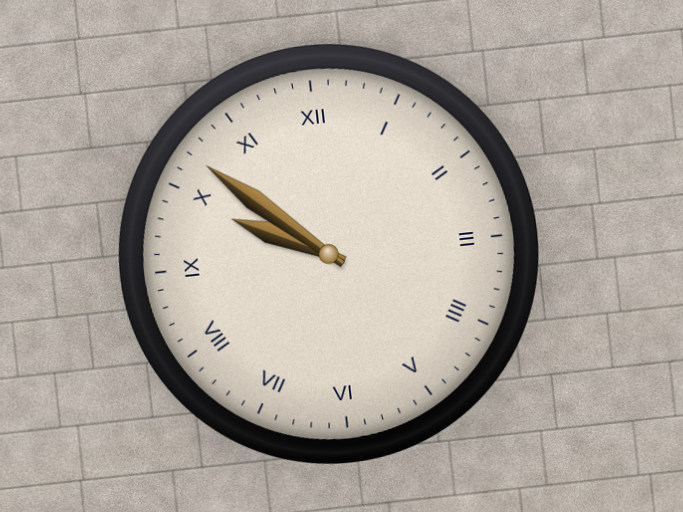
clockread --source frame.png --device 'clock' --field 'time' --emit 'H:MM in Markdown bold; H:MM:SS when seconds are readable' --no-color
**9:52**
